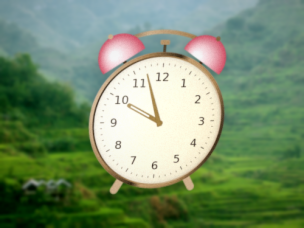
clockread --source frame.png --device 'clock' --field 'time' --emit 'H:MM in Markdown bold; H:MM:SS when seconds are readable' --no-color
**9:57**
